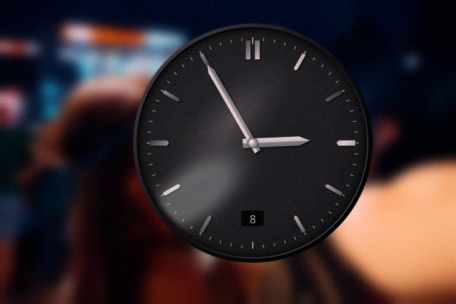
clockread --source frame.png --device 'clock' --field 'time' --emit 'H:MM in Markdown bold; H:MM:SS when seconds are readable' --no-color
**2:55**
